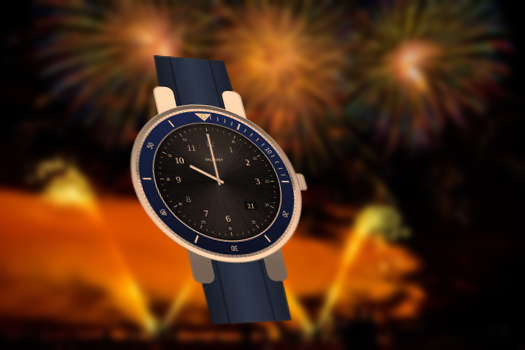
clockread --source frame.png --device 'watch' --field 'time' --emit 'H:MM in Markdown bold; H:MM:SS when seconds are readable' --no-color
**10:00**
